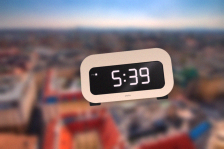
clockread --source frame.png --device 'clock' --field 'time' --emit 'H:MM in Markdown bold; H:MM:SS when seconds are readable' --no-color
**5:39**
